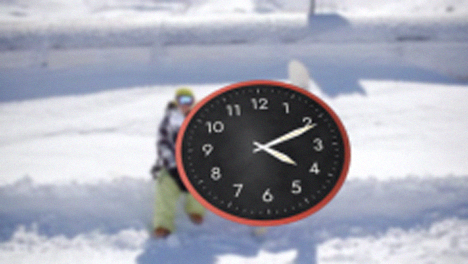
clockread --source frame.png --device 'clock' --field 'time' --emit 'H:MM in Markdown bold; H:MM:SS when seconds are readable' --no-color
**4:11**
